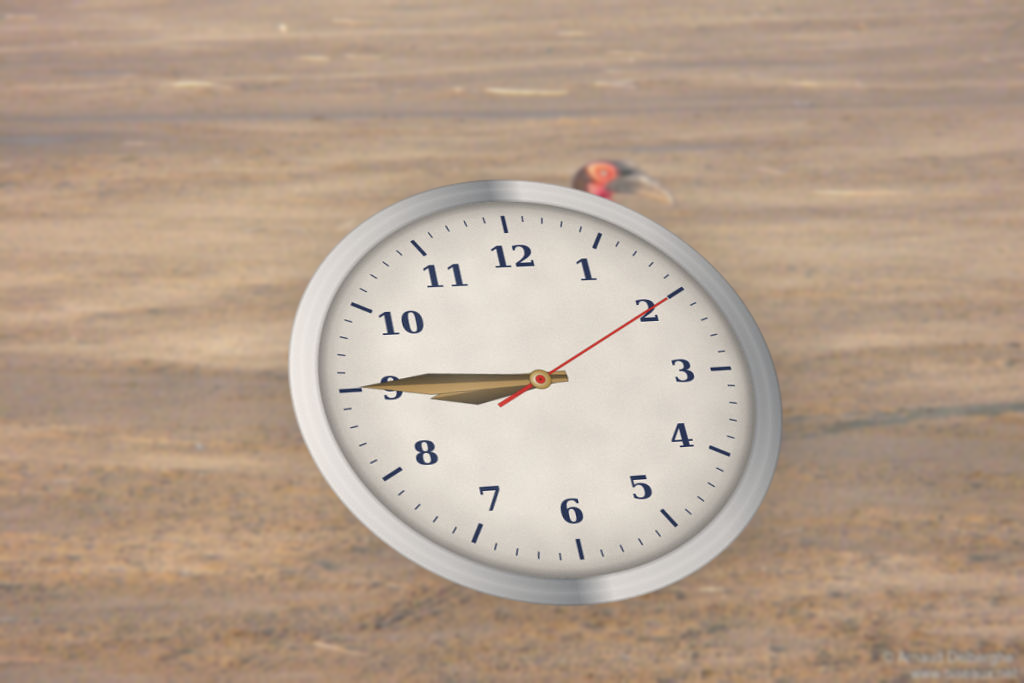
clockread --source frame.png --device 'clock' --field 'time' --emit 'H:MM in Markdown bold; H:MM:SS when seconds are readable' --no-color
**8:45:10**
